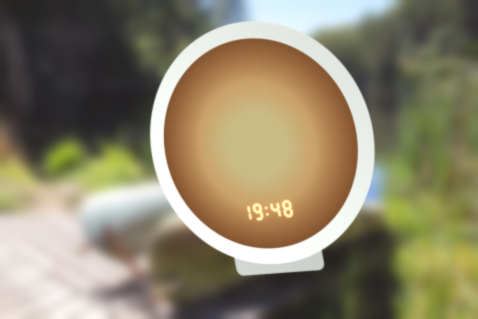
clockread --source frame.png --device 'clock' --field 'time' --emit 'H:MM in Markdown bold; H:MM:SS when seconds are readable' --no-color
**19:48**
